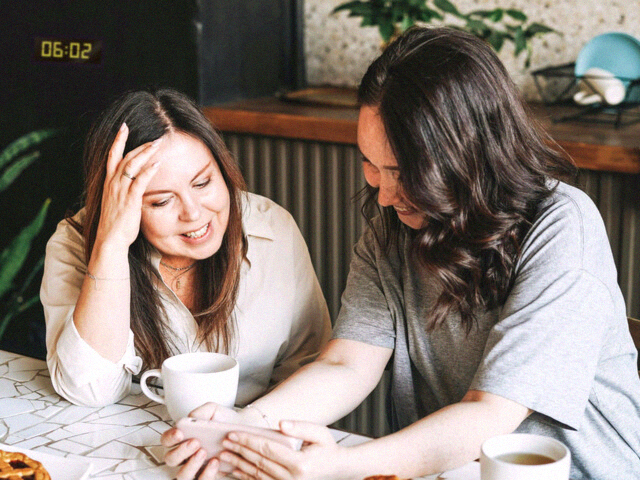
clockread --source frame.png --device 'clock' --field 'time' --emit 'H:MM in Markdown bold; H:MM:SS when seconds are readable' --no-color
**6:02**
